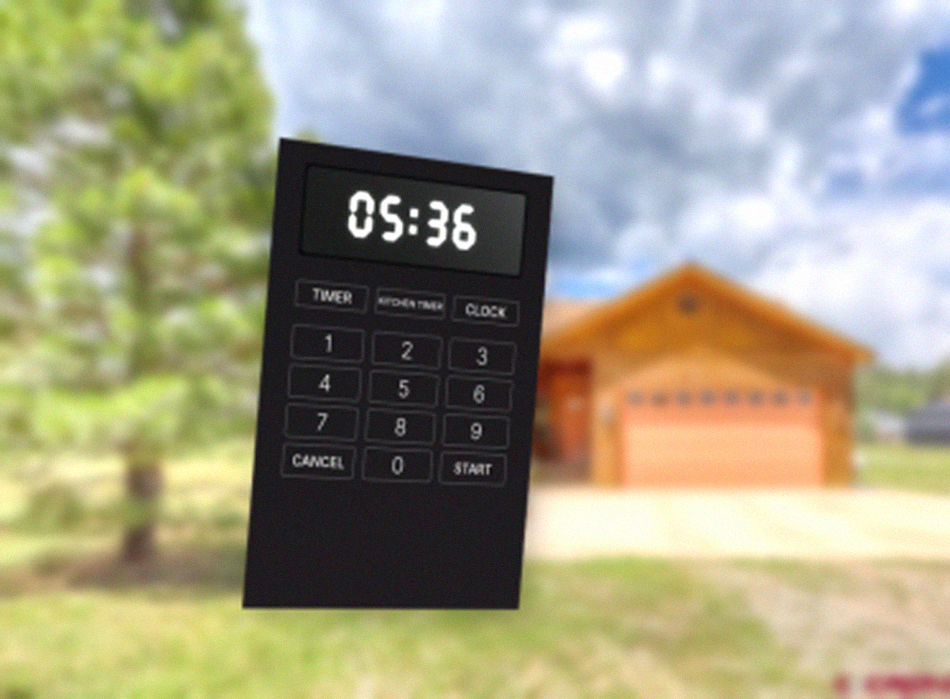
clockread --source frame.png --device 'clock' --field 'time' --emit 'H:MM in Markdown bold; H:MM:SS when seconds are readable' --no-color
**5:36**
